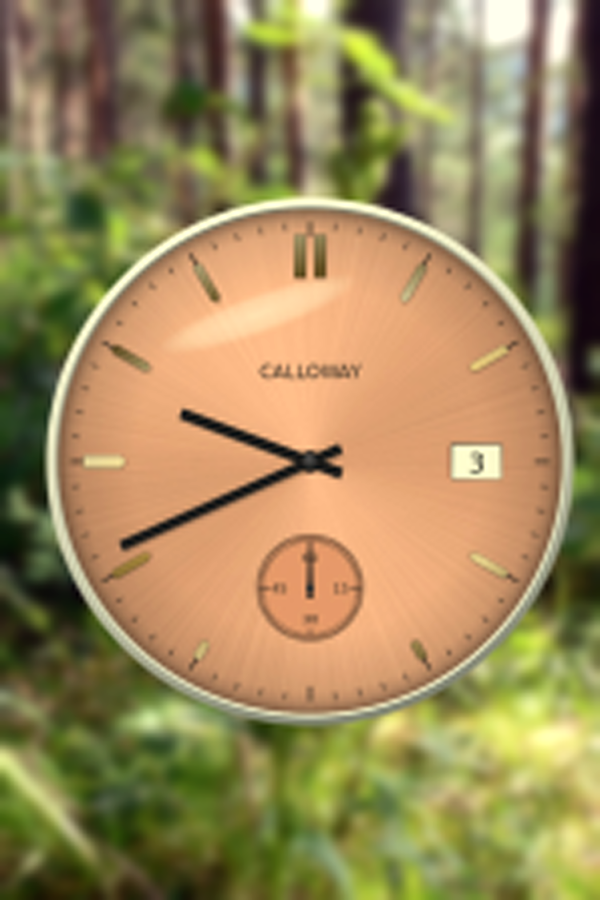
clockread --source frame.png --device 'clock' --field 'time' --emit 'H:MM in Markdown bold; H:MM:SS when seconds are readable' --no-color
**9:41**
